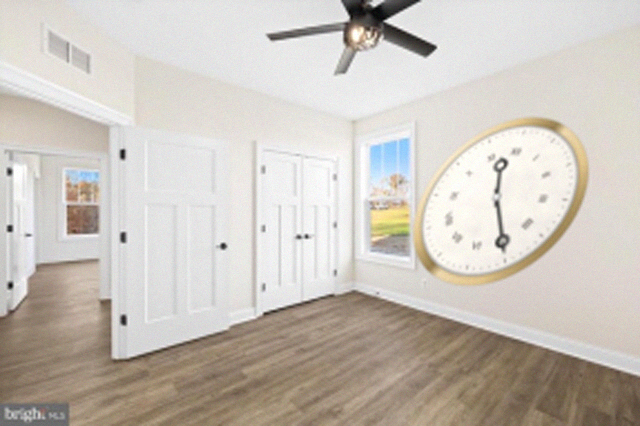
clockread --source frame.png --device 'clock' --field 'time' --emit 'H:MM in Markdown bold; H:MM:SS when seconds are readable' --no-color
**11:25**
